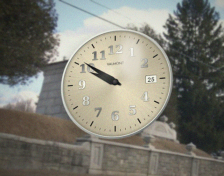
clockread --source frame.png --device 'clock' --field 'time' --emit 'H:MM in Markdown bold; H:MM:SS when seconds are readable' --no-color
**9:51**
